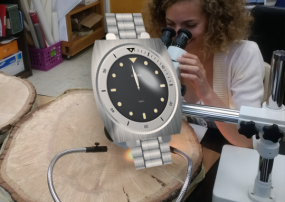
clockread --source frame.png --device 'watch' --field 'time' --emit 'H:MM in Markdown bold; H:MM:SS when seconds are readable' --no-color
**11:59**
